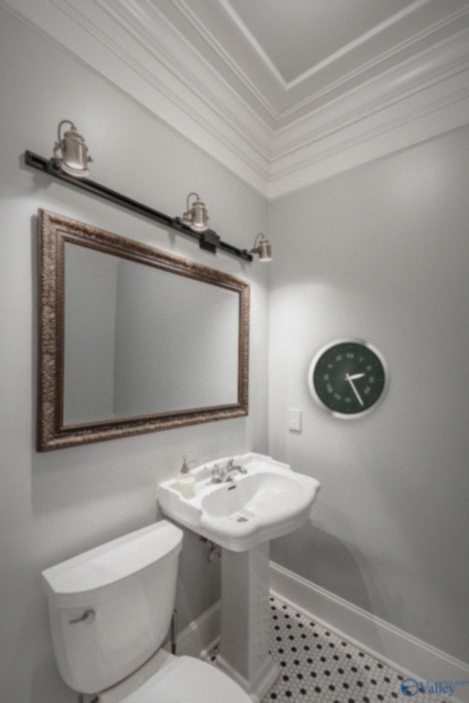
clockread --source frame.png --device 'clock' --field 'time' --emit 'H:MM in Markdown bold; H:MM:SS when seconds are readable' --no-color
**2:25**
